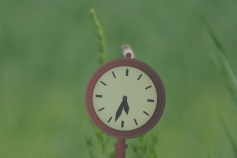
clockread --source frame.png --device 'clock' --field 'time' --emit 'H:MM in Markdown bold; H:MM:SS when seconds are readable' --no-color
**5:33**
